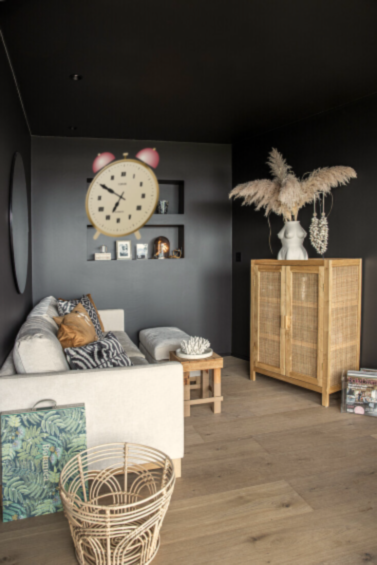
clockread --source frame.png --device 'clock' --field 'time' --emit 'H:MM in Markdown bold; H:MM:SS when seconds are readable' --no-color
**6:50**
